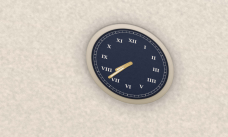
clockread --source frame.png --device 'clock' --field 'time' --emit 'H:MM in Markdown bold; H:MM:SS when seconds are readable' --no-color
**7:37**
